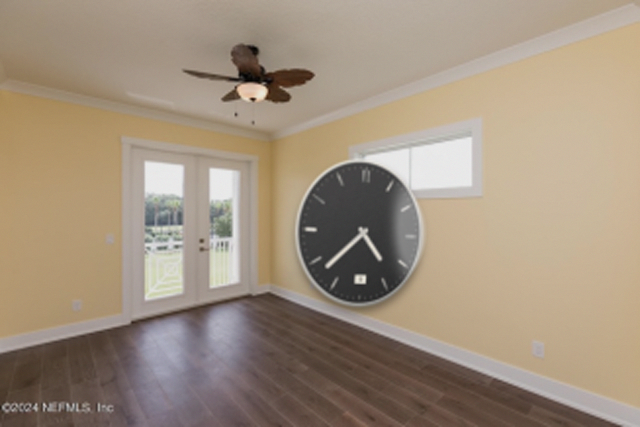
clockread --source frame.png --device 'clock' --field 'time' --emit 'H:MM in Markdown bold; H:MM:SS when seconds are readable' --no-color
**4:38**
